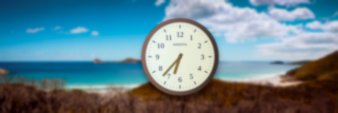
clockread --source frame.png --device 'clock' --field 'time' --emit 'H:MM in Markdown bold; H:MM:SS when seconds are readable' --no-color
**6:37**
